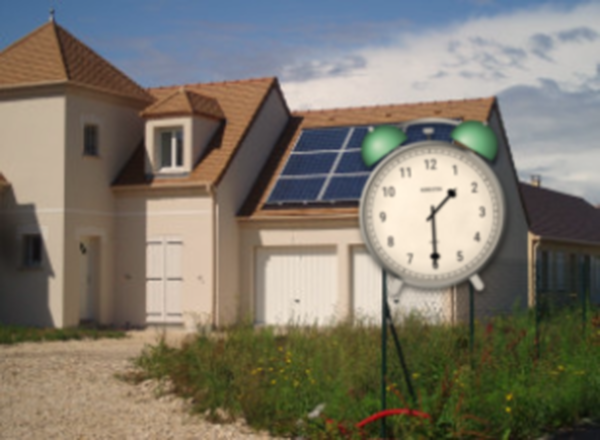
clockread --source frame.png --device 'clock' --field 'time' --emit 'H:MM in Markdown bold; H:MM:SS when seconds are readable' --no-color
**1:30**
